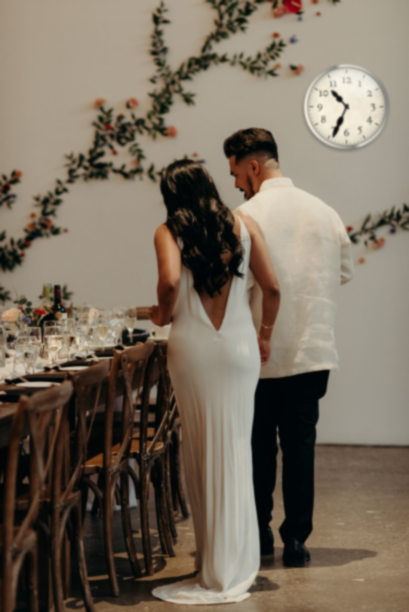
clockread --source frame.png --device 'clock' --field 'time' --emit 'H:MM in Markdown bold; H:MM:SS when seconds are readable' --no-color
**10:34**
